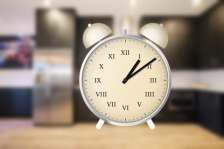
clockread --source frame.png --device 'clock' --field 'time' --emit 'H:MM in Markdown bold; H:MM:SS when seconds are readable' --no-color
**1:09**
